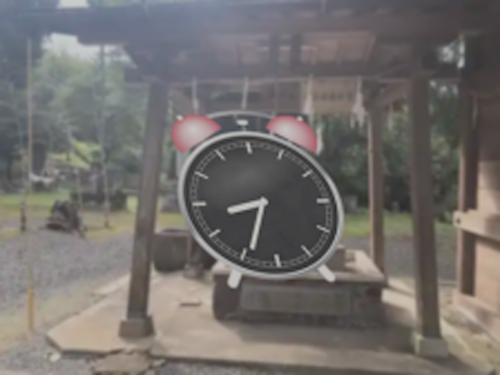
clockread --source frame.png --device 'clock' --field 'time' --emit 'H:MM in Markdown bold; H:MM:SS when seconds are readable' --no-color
**8:34**
